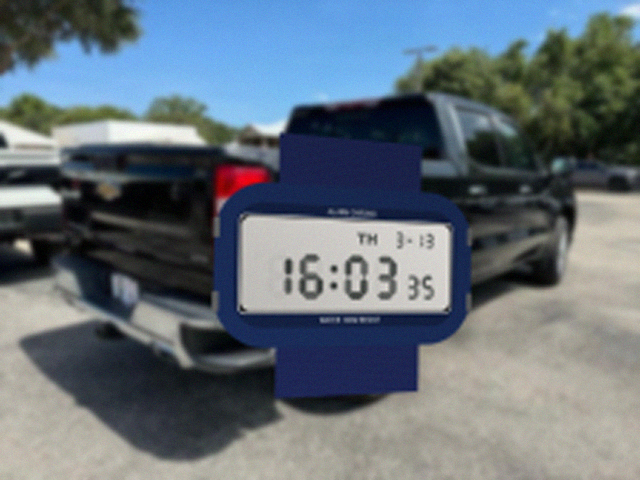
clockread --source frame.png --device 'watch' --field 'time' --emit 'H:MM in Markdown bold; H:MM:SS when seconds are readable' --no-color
**16:03:35**
